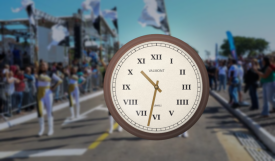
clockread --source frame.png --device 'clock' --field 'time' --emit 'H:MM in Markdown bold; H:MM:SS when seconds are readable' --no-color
**10:32**
